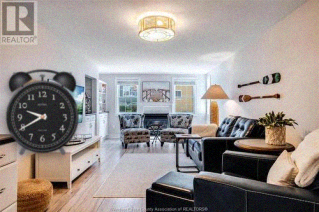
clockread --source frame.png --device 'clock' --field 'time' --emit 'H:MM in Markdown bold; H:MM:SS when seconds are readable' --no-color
**9:40**
